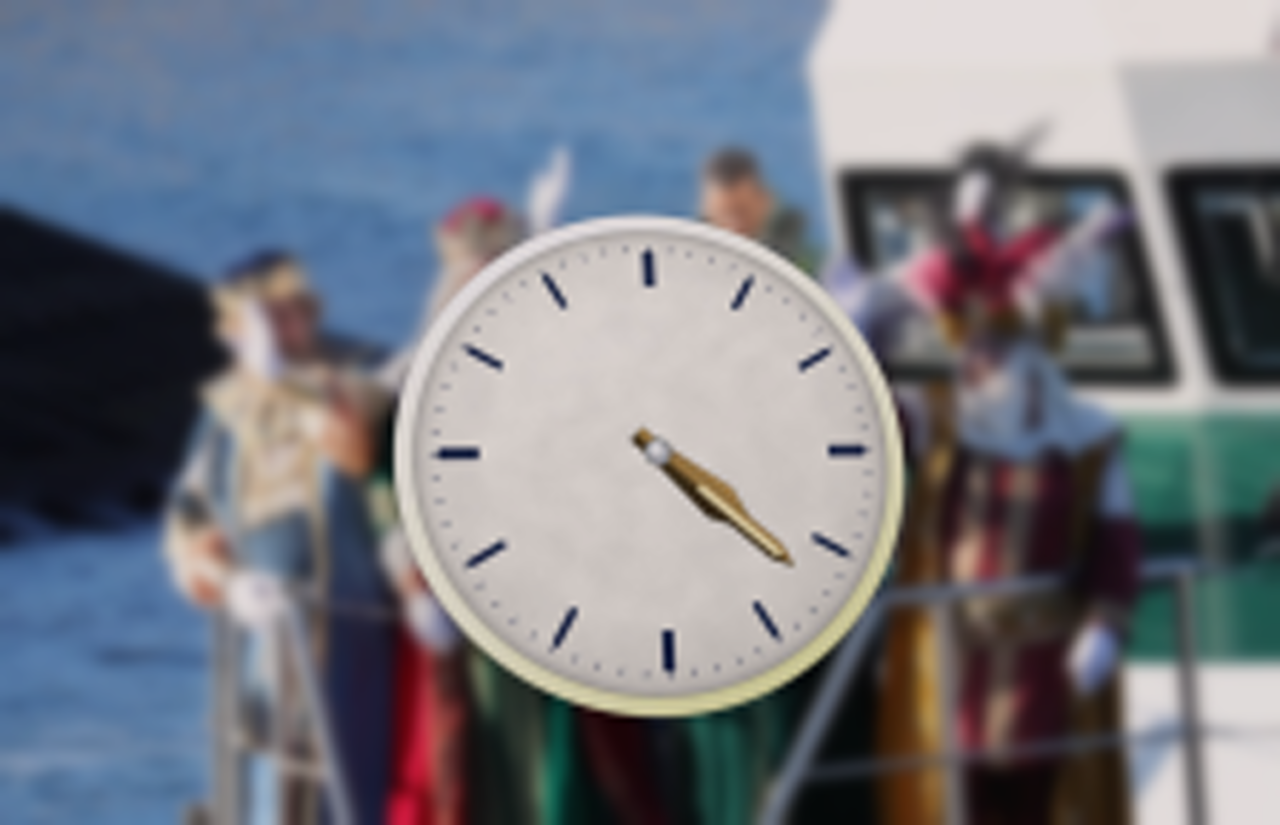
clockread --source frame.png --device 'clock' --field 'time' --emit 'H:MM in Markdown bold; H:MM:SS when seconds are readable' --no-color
**4:22**
